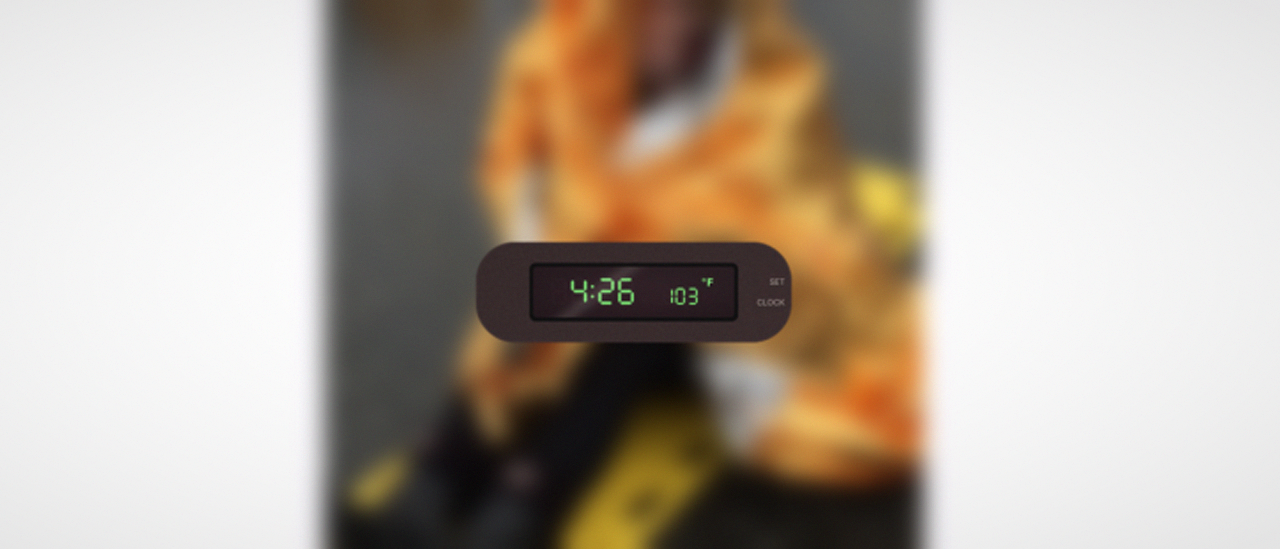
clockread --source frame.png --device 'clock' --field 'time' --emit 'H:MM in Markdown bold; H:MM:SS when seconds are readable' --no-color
**4:26**
